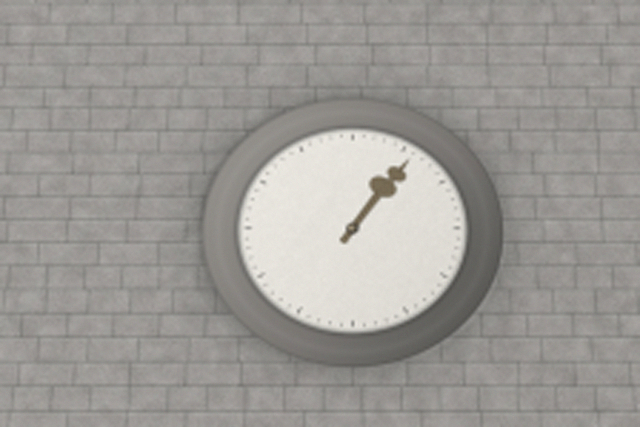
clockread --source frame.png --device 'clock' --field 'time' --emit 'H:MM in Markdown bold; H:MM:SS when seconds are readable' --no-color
**1:06**
